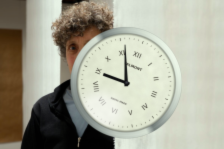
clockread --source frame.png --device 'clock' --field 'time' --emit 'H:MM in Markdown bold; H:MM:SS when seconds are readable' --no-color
**8:56**
